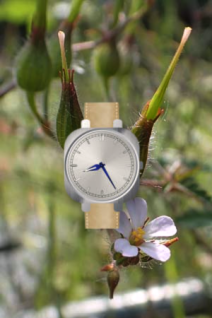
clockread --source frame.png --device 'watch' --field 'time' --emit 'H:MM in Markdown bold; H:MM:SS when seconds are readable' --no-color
**8:25**
